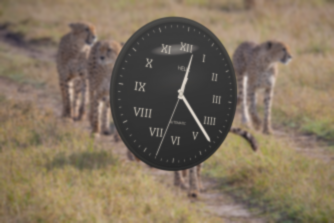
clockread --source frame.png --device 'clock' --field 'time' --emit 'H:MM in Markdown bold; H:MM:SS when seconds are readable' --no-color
**12:22:33**
